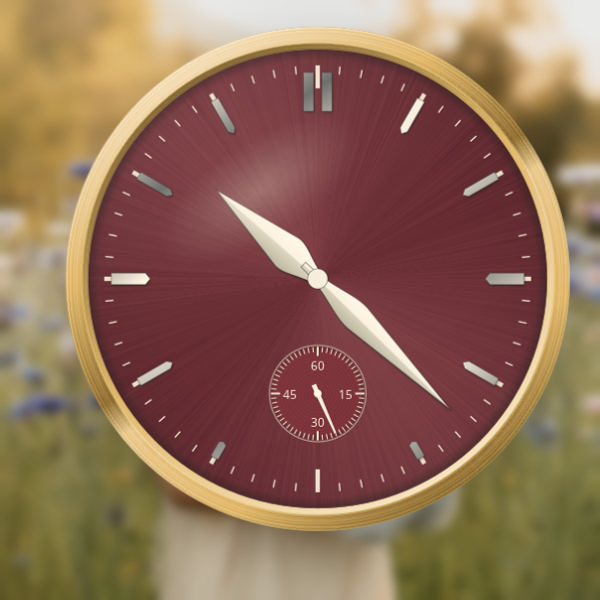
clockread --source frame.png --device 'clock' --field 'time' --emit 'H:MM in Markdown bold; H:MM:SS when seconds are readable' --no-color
**10:22:26**
